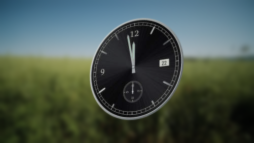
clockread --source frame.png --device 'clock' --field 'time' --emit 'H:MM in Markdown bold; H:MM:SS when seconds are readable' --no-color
**11:58**
